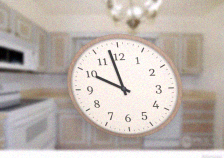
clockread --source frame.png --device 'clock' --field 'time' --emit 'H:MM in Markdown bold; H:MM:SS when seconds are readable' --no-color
**9:58**
